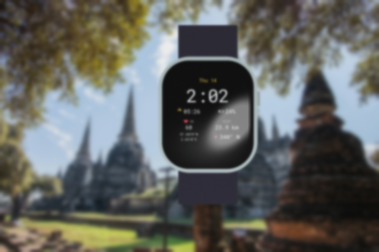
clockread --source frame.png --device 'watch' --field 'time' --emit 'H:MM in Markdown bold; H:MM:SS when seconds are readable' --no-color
**2:02**
